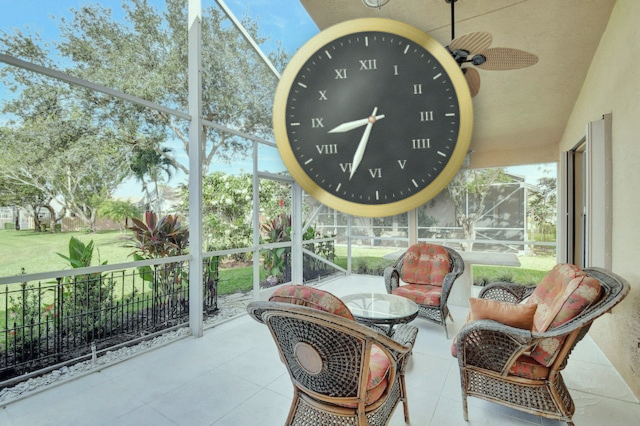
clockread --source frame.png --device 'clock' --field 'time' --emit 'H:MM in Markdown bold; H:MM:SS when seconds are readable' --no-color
**8:34**
